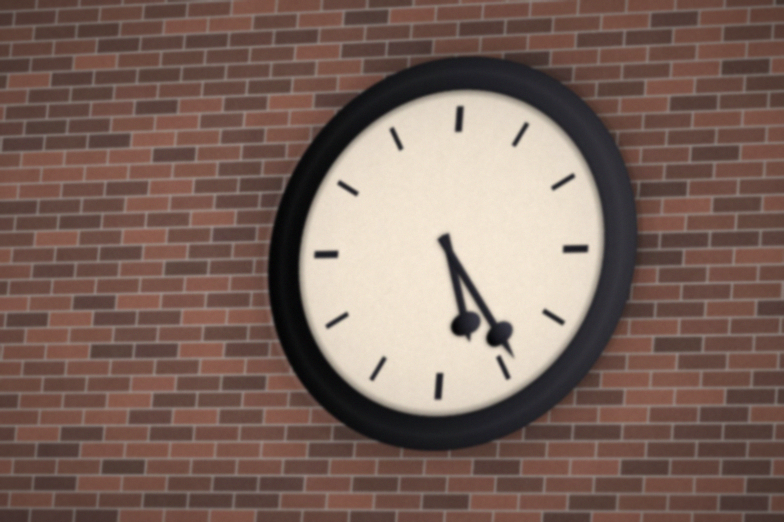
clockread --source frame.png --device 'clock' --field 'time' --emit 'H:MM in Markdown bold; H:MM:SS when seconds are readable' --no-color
**5:24**
